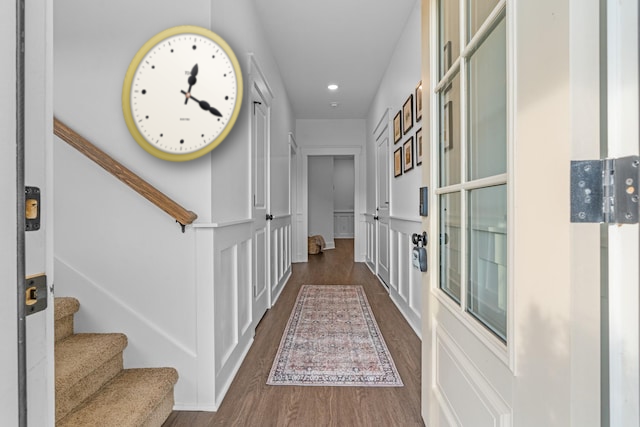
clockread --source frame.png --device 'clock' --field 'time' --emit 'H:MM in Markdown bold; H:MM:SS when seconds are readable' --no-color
**12:19**
